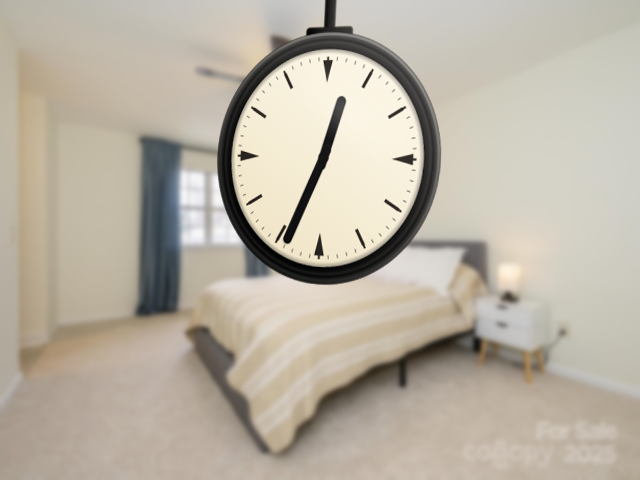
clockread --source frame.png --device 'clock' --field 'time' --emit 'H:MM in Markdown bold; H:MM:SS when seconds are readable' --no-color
**12:34**
